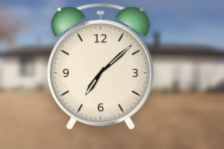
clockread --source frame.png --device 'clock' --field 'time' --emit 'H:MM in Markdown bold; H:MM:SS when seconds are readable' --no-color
**7:08**
